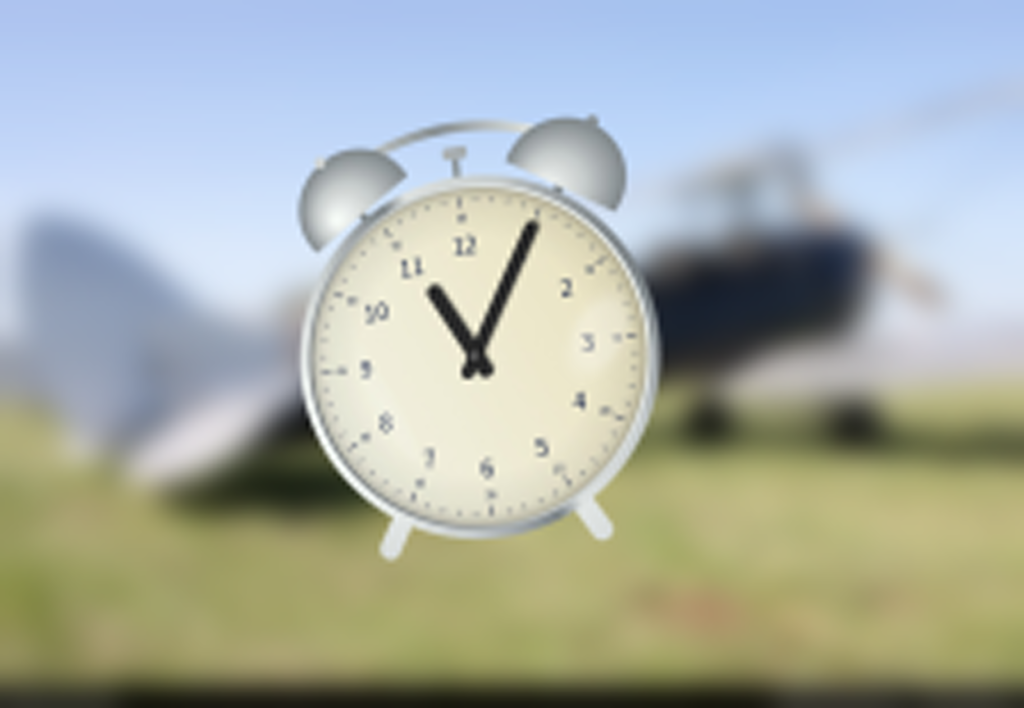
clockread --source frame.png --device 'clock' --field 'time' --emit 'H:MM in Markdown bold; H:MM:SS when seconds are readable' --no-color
**11:05**
